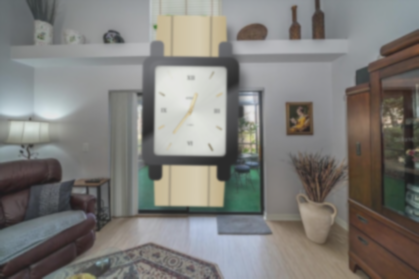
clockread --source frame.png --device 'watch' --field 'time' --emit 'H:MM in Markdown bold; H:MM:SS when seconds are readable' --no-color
**12:36**
